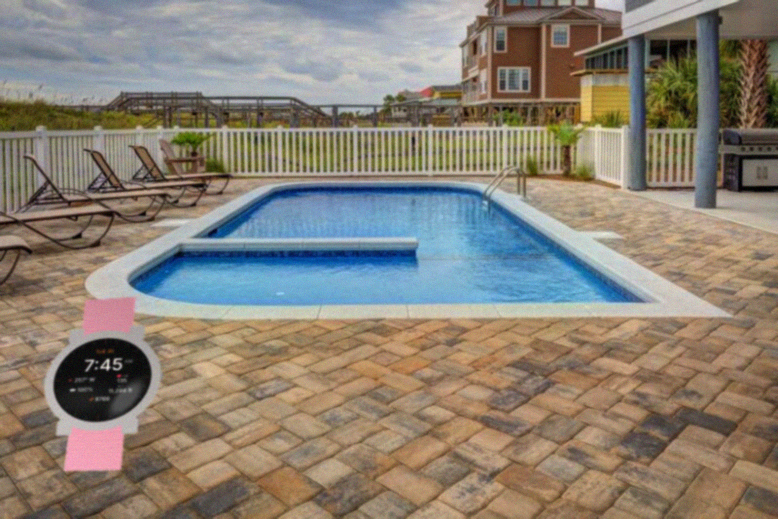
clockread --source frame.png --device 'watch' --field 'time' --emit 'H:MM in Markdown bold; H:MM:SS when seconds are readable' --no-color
**7:45**
